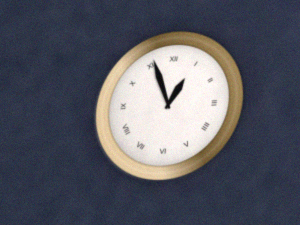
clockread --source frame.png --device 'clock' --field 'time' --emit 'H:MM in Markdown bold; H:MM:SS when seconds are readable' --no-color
**12:56**
